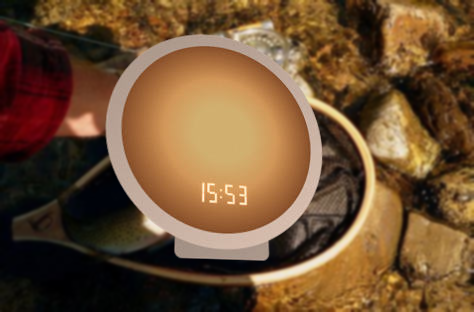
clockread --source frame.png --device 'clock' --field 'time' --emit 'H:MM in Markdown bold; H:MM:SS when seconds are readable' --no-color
**15:53**
